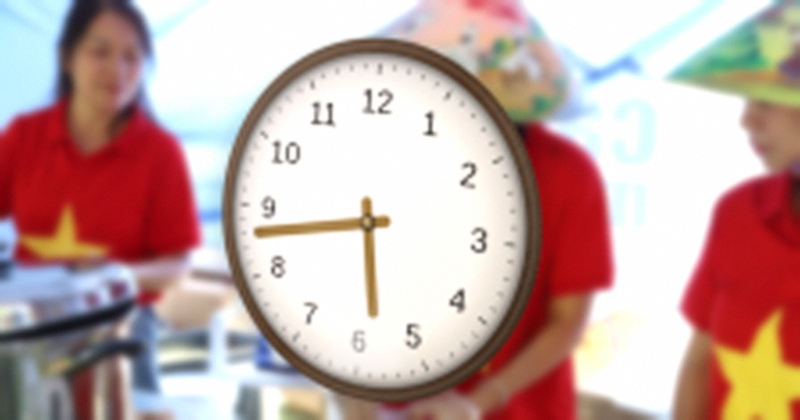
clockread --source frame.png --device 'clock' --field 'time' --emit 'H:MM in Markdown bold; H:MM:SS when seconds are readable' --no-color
**5:43**
